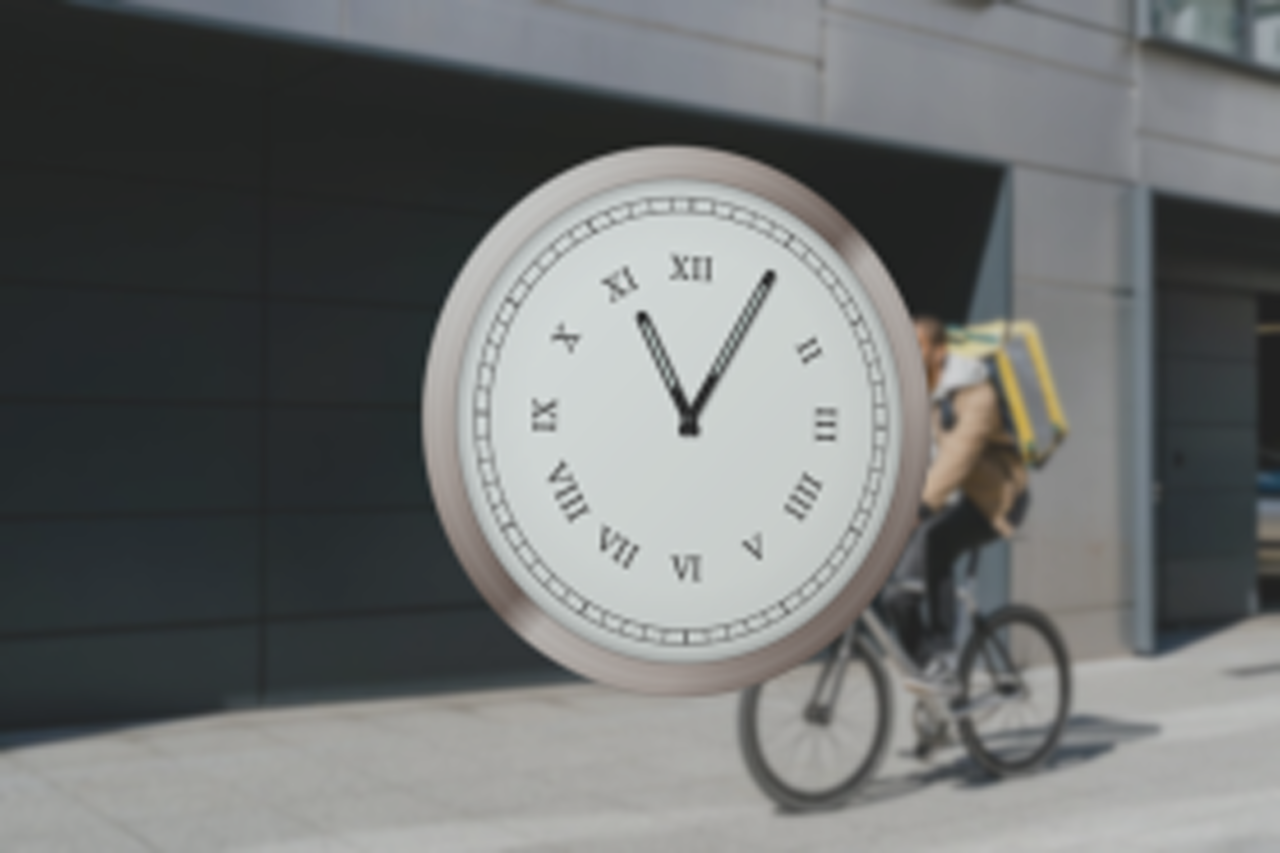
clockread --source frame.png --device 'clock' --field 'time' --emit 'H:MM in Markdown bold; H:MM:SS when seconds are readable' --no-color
**11:05**
